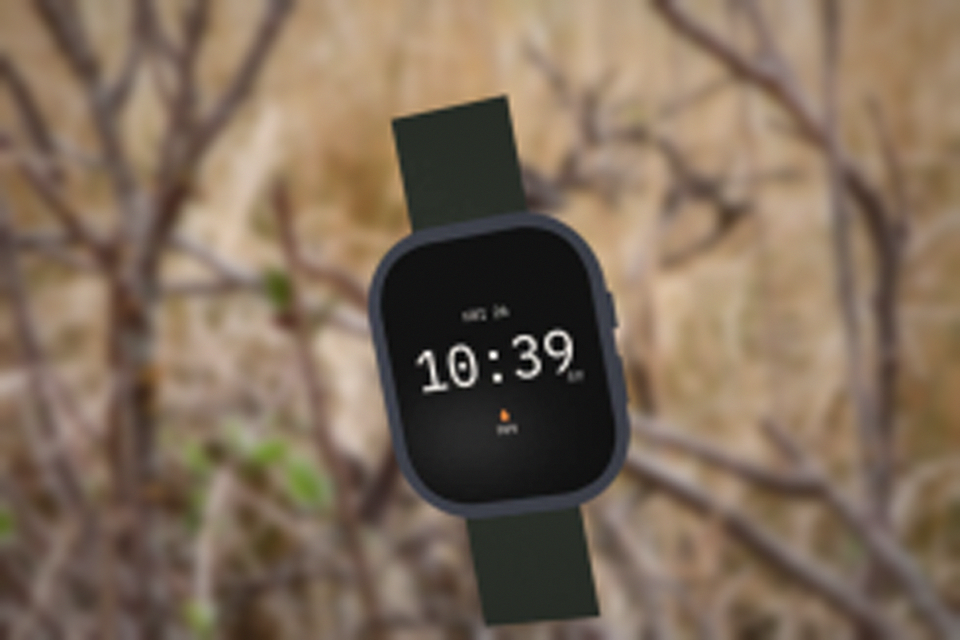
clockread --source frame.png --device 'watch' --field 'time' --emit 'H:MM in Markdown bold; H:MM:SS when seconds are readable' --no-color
**10:39**
